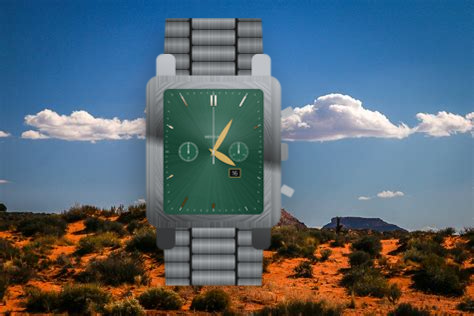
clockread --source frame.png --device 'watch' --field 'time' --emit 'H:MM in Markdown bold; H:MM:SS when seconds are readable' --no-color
**4:05**
